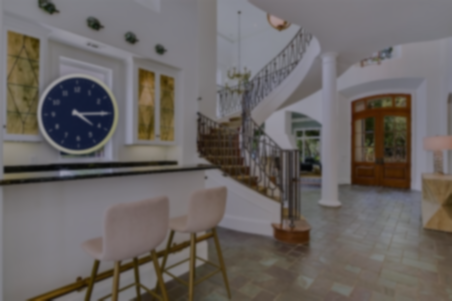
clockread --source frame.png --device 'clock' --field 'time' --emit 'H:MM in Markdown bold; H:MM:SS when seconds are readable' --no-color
**4:15**
